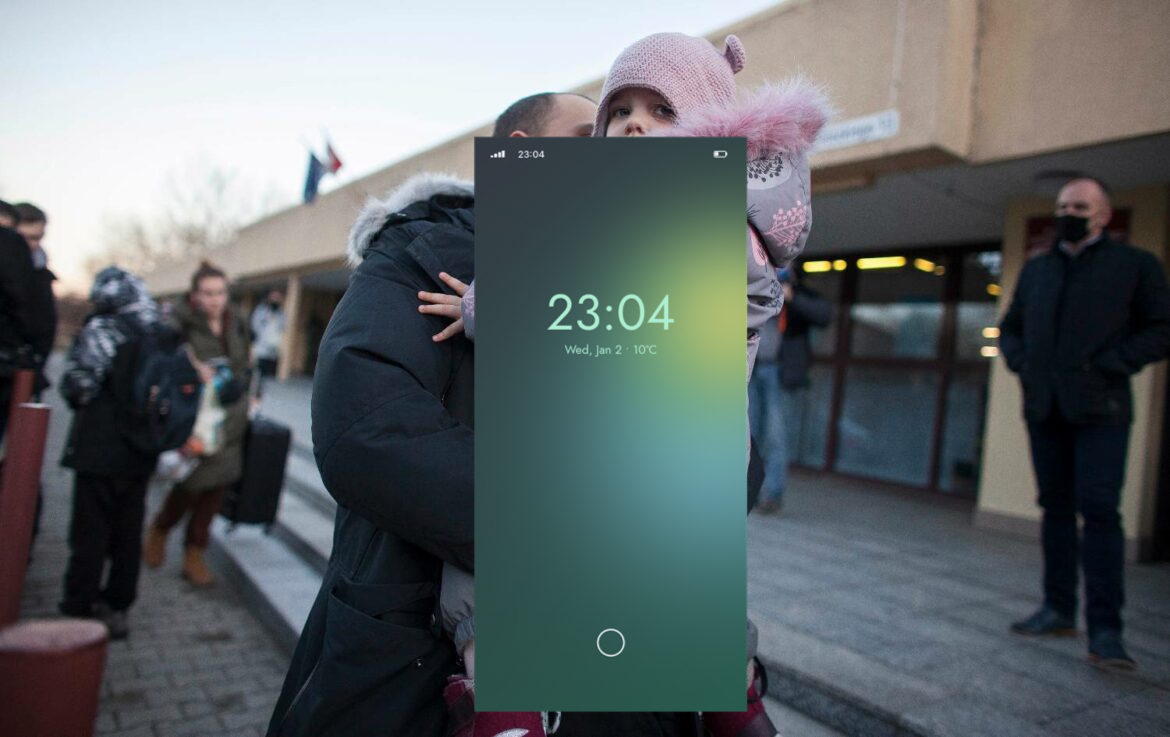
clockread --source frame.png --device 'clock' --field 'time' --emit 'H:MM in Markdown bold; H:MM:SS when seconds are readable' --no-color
**23:04**
